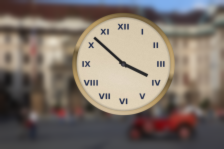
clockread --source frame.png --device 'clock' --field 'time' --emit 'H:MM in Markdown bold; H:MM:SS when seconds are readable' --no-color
**3:52**
